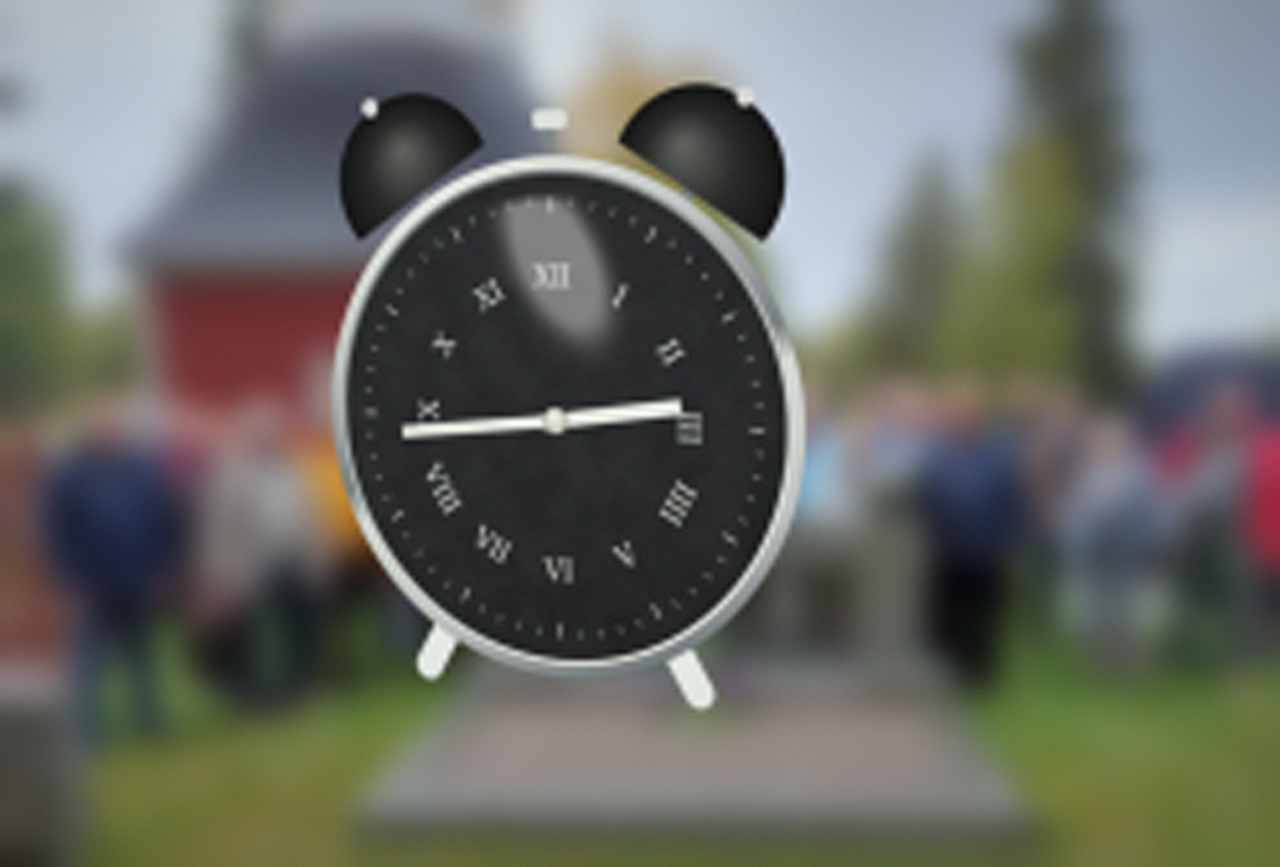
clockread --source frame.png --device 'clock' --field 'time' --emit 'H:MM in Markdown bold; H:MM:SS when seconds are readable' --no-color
**2:44**
